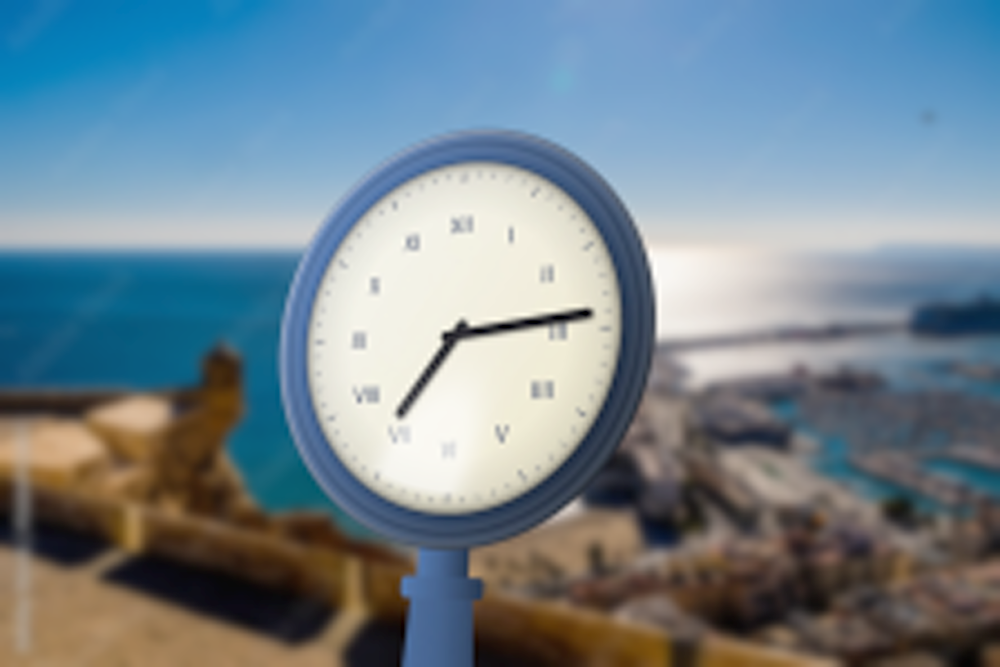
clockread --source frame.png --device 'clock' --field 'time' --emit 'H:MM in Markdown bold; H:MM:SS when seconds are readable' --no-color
**7:14**
